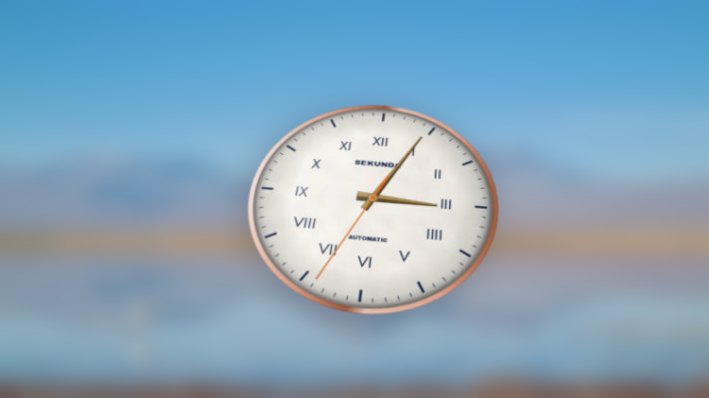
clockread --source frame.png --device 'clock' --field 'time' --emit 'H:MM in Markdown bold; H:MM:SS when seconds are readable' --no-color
**3:04:34**
